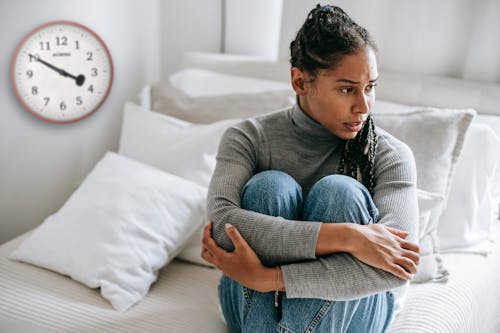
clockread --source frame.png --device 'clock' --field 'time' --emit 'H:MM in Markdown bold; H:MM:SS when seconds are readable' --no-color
**3:50**
